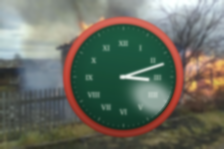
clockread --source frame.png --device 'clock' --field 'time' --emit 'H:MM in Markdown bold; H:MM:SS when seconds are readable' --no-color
**3:12**
